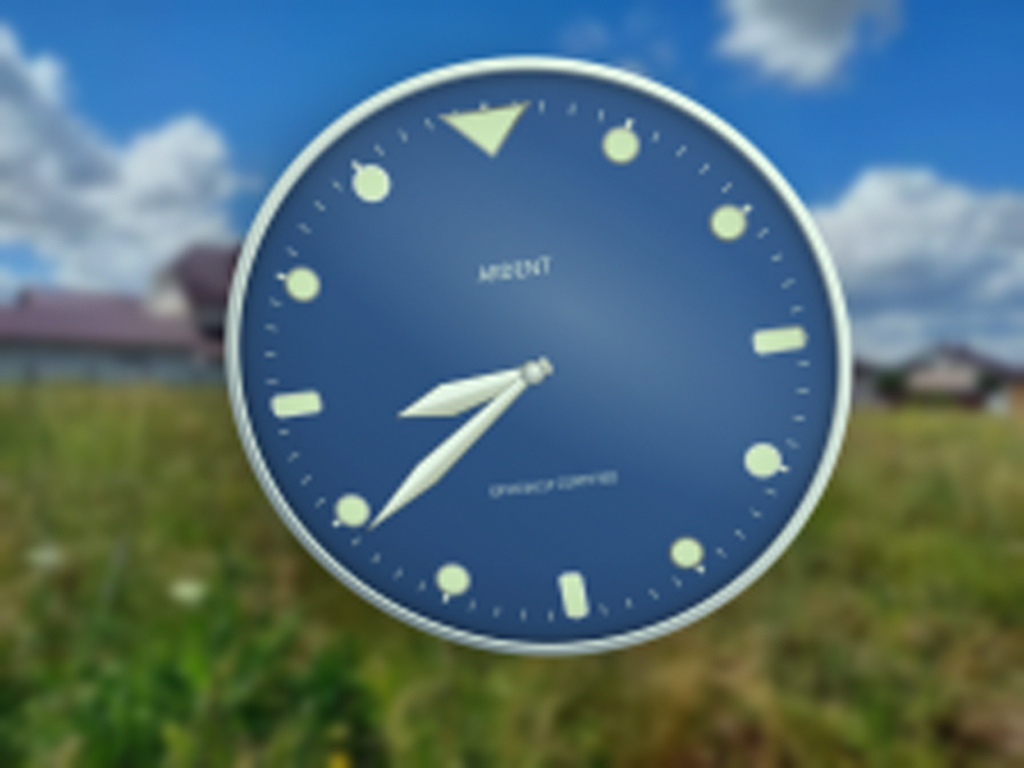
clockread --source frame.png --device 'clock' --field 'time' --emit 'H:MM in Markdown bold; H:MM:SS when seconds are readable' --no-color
**8:39**
